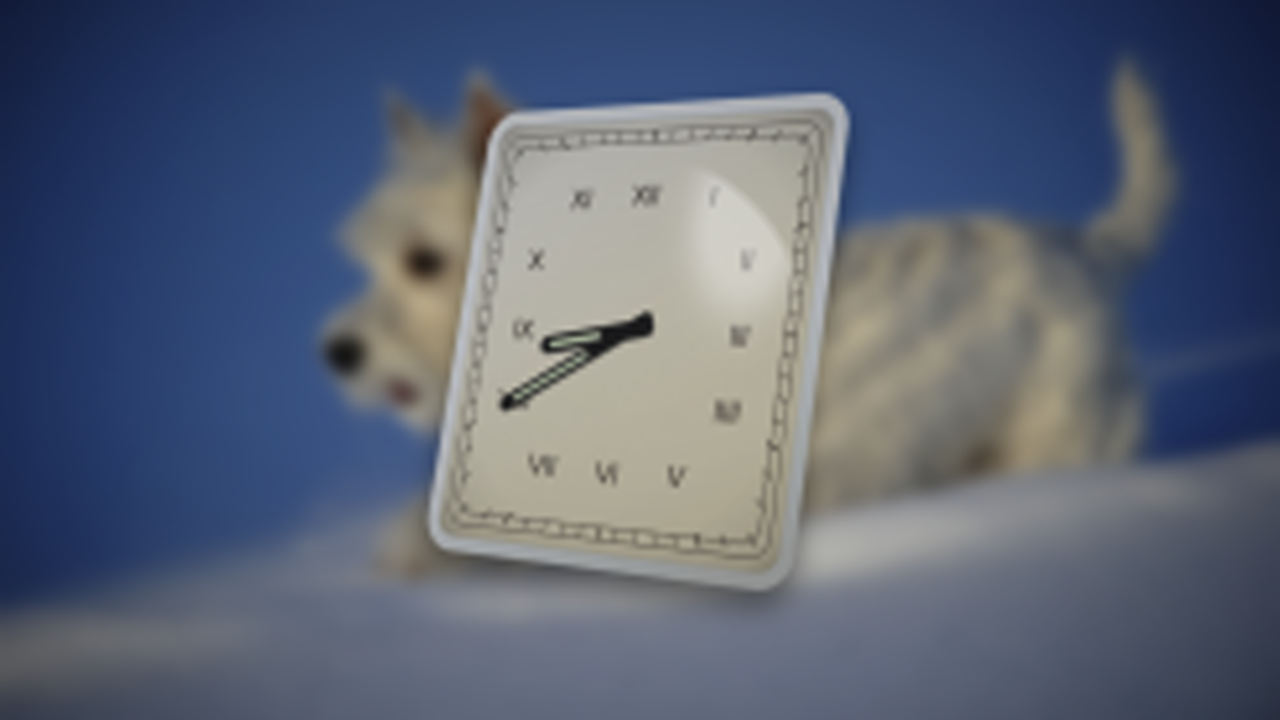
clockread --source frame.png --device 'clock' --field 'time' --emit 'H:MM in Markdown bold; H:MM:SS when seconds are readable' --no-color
**8:40**
